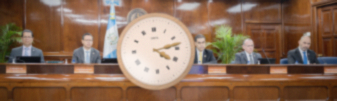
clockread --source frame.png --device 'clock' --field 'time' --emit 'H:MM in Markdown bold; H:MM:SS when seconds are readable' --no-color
**4:13**
